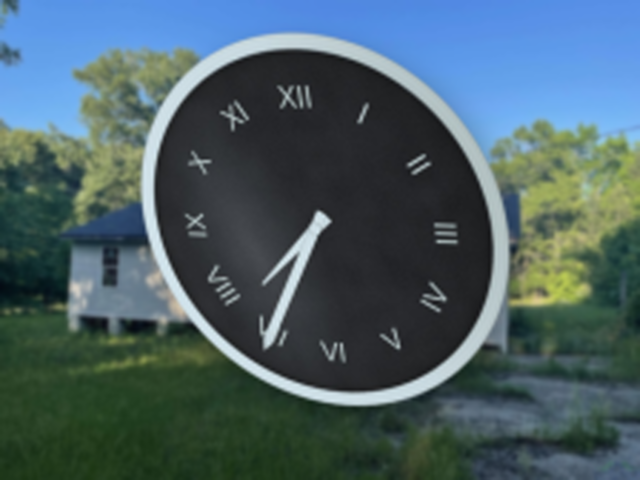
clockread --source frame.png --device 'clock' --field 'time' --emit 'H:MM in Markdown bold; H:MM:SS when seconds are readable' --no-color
**7:35**
